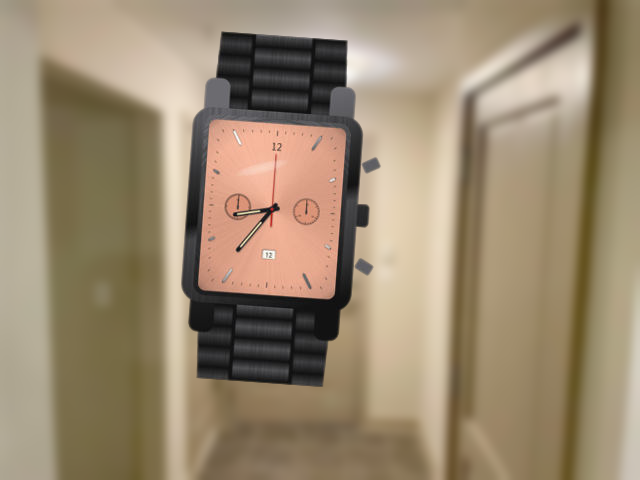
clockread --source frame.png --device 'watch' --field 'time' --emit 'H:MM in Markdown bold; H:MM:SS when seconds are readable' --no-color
**8:36**
